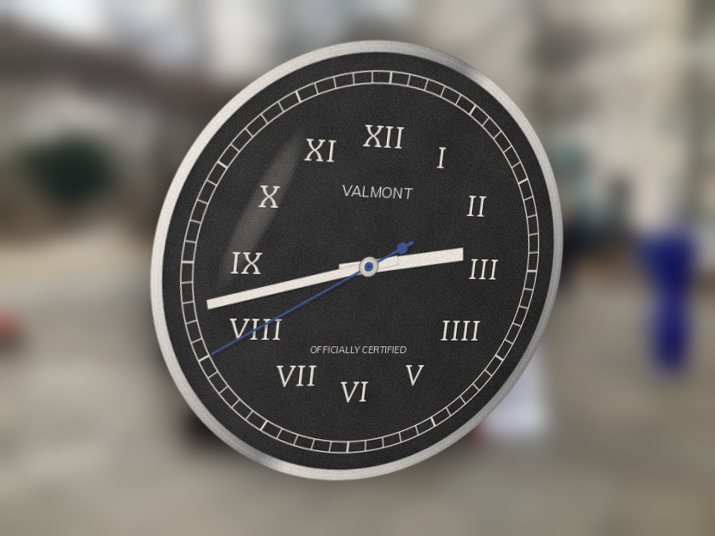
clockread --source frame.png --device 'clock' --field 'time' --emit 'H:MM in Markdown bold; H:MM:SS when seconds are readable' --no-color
**2:42:40**
